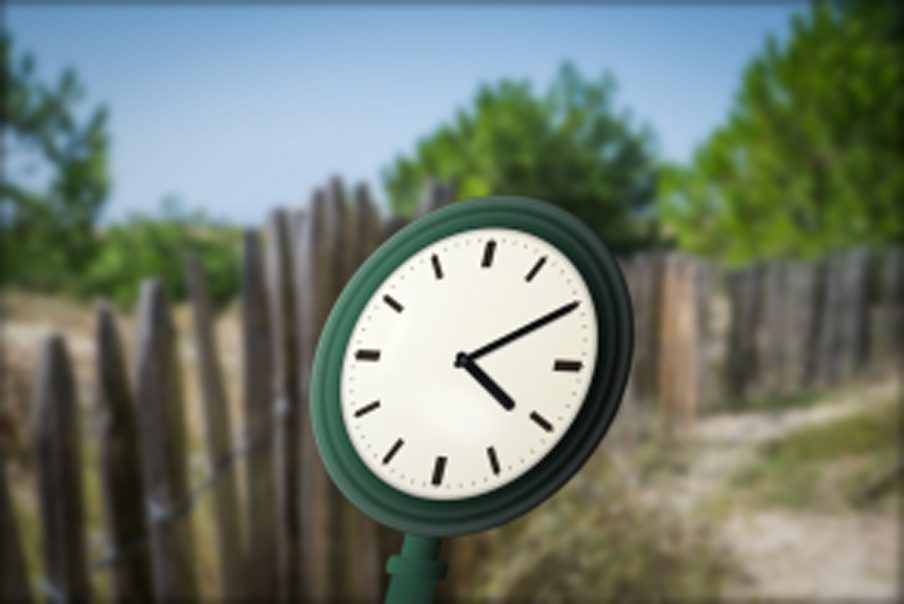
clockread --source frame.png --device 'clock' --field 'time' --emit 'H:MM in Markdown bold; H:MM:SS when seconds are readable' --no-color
**4:10**
